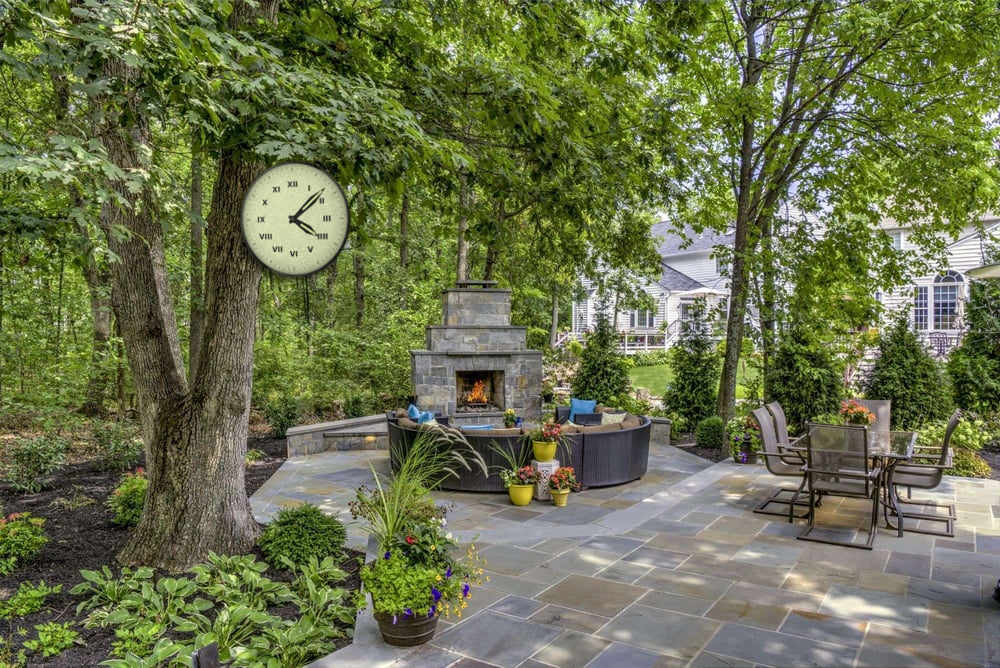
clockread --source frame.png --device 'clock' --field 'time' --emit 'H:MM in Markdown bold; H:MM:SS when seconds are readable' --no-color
**4:08**
